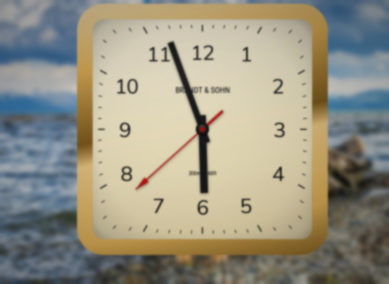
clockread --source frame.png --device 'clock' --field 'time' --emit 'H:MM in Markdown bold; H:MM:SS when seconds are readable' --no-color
**5:56:38**
